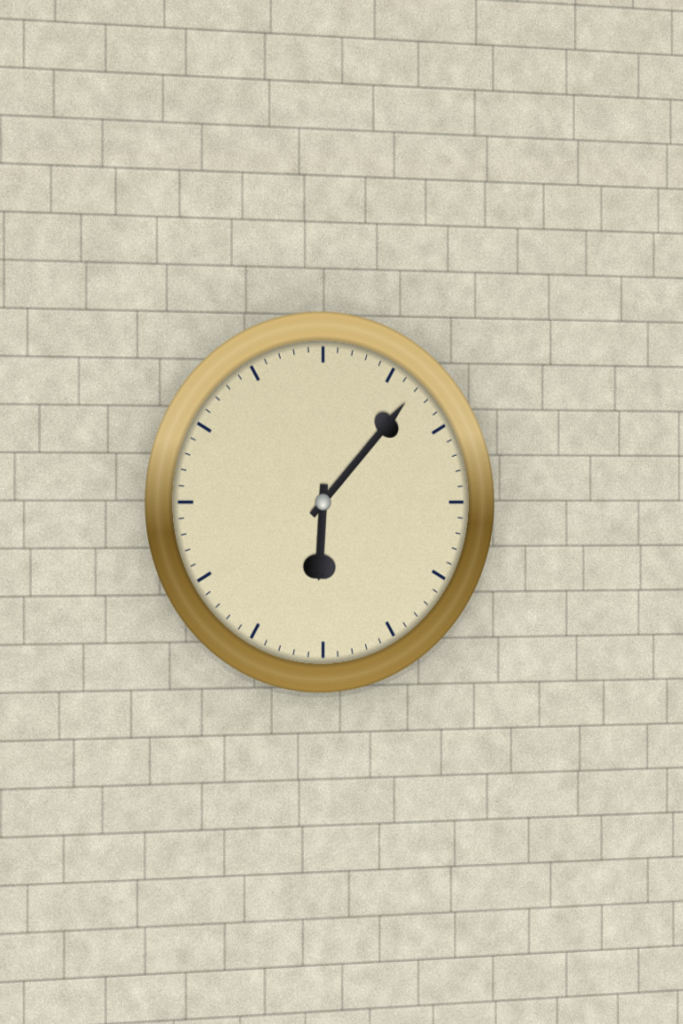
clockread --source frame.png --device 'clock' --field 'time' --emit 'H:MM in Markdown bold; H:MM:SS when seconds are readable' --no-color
**6:07**
